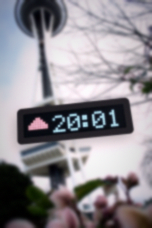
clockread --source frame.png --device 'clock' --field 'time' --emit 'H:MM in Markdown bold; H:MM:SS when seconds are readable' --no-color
**20:01**
